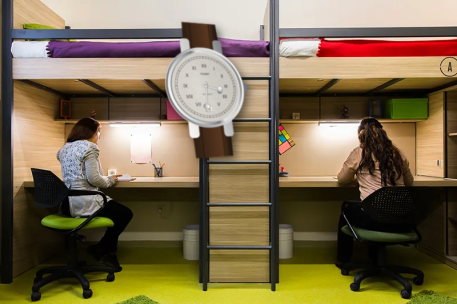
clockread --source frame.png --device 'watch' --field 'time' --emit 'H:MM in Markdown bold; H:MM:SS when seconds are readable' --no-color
**3:31**
